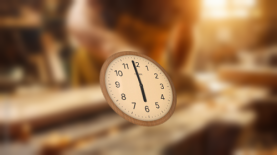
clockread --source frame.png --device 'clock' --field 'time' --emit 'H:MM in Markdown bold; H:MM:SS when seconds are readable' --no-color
**5:59**
